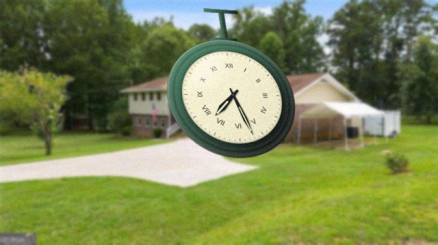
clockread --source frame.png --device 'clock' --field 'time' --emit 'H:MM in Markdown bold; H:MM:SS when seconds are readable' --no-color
**7:27**
